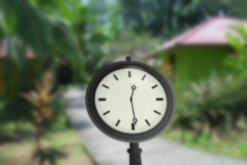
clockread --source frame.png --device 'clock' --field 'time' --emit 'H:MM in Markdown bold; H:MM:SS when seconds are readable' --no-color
**12:29**
